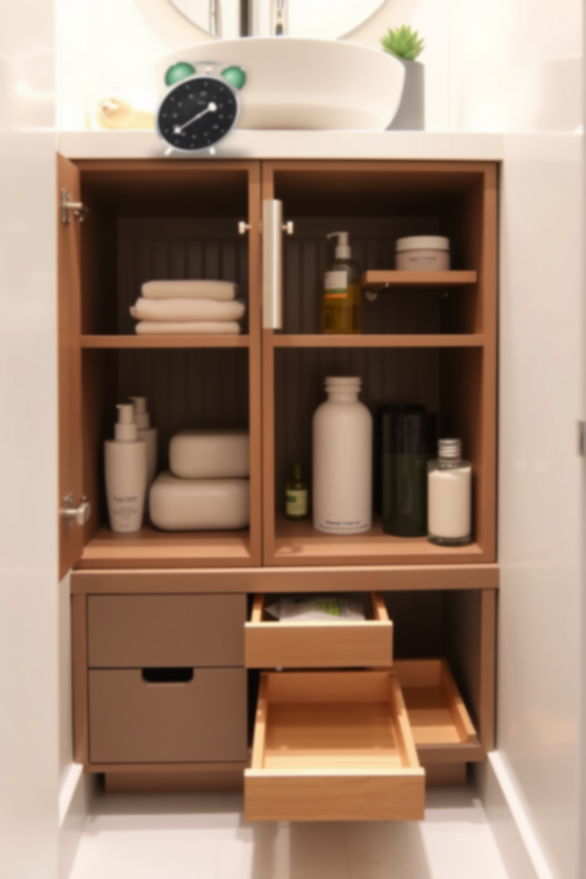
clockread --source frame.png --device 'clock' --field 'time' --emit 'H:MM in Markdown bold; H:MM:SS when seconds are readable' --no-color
**1:38**
